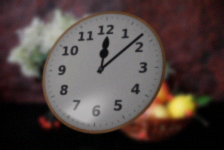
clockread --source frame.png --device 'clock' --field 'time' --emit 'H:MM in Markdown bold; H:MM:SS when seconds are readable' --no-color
**12:08**
